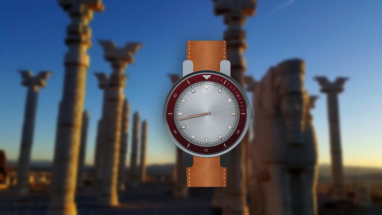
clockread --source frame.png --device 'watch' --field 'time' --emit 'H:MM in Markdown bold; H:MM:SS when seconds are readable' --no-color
**8:43**
